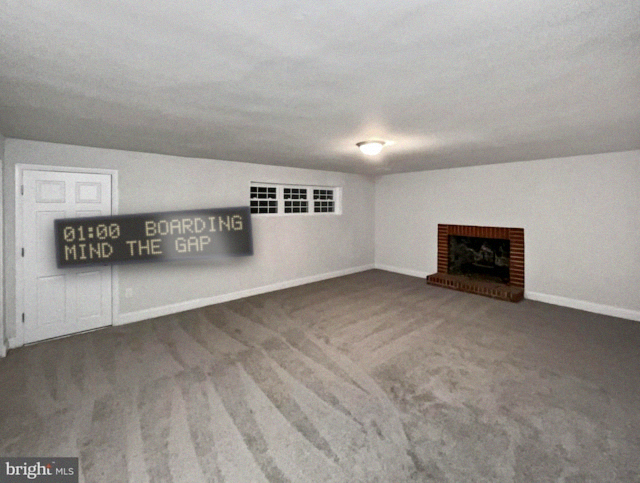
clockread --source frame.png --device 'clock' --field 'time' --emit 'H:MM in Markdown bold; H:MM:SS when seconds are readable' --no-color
**1:00**
